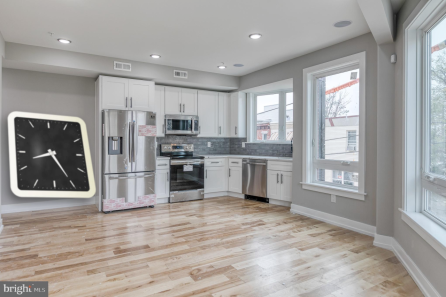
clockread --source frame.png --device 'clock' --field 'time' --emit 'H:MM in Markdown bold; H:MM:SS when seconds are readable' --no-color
**8:25**
